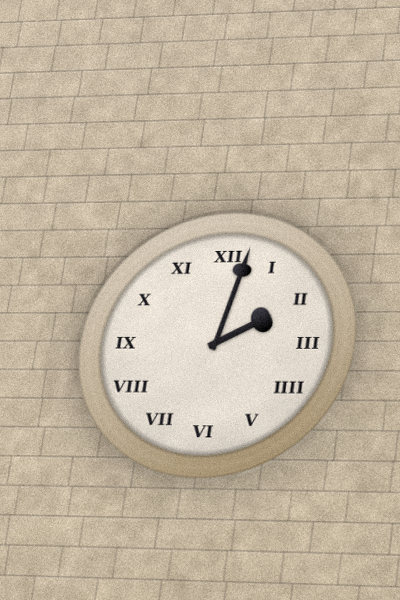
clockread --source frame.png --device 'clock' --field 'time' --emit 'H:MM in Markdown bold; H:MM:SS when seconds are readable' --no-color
**2:02**
